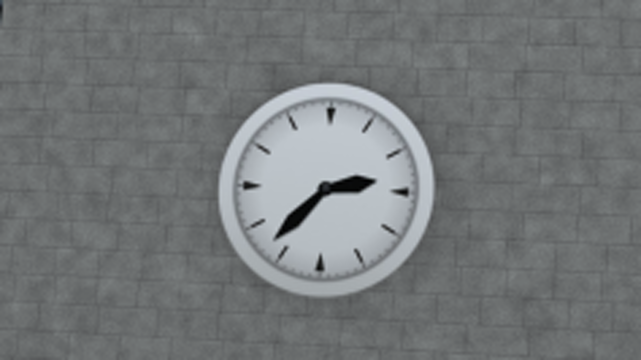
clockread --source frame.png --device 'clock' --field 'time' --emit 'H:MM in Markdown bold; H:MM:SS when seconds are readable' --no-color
**2:37**
